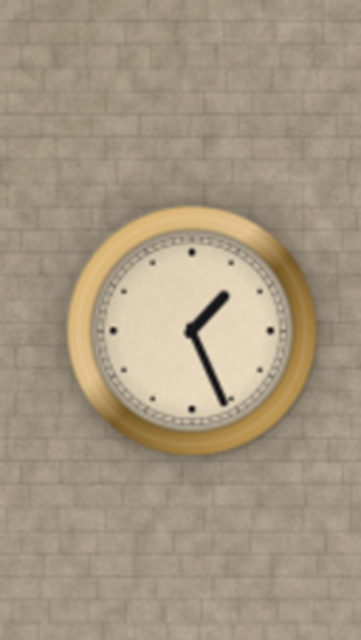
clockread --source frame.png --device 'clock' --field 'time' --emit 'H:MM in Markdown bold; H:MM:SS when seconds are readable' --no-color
**1:26**
